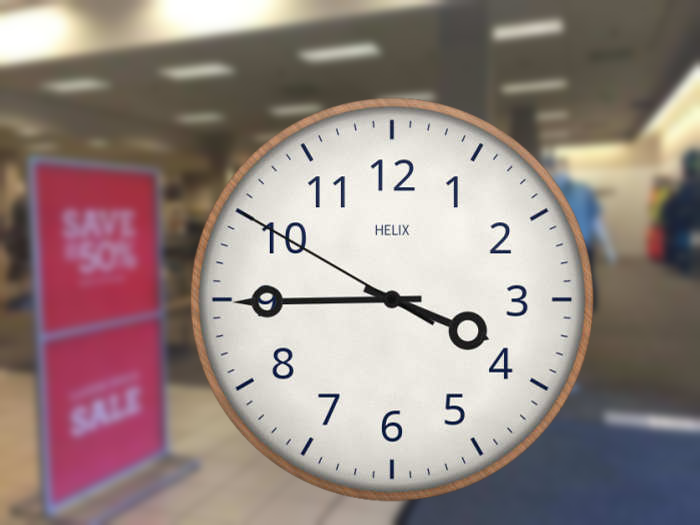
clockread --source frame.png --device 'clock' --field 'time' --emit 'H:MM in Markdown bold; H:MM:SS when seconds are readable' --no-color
**3:44:50**
